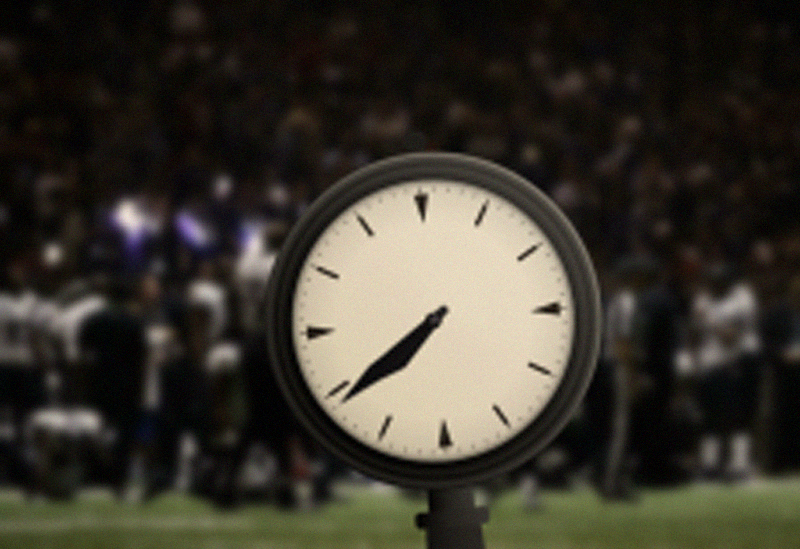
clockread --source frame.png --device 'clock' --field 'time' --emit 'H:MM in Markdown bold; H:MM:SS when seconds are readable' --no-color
**7:39**
